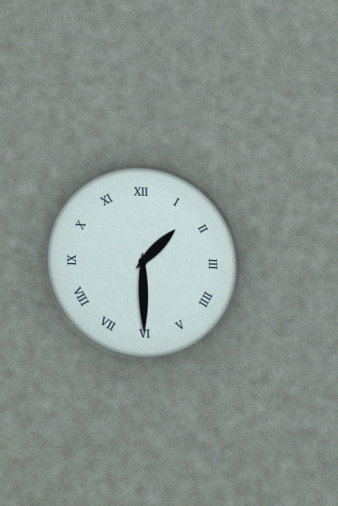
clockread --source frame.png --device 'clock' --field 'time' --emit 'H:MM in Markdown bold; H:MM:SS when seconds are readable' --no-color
**1:30**
